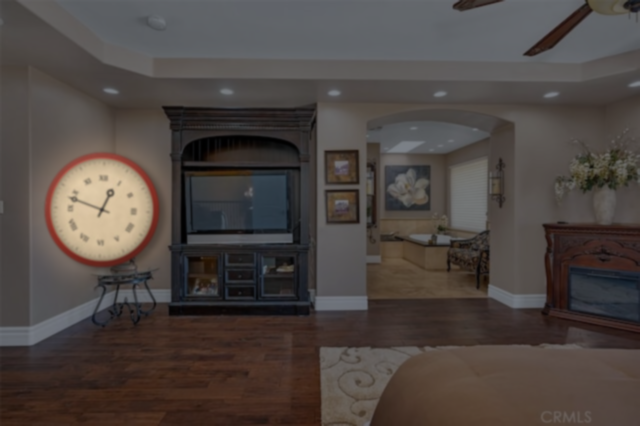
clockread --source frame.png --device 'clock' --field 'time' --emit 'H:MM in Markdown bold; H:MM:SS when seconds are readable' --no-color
**12:48**
